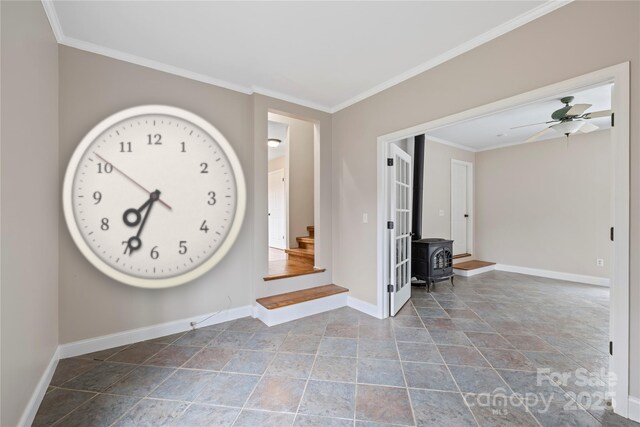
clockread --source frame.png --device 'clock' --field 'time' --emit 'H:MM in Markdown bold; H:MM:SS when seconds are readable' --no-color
**7:33:51**
